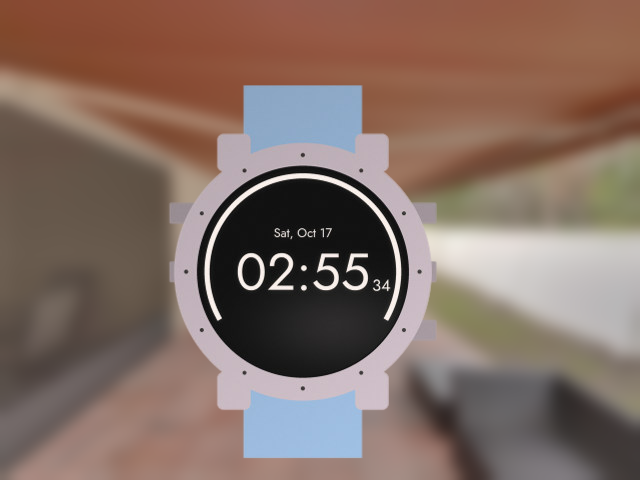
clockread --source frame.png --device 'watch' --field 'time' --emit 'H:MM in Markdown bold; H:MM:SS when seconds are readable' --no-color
**2:55:34**
